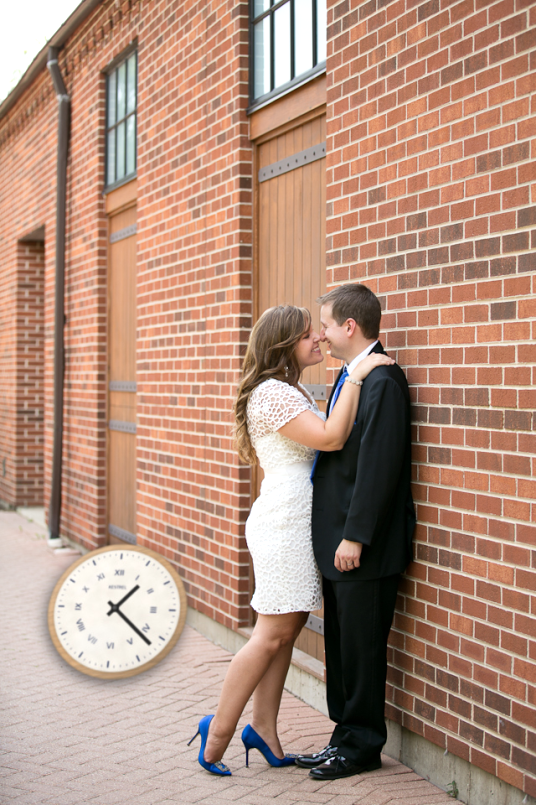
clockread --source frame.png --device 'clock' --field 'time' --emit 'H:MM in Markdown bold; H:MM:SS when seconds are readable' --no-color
**1:22**
